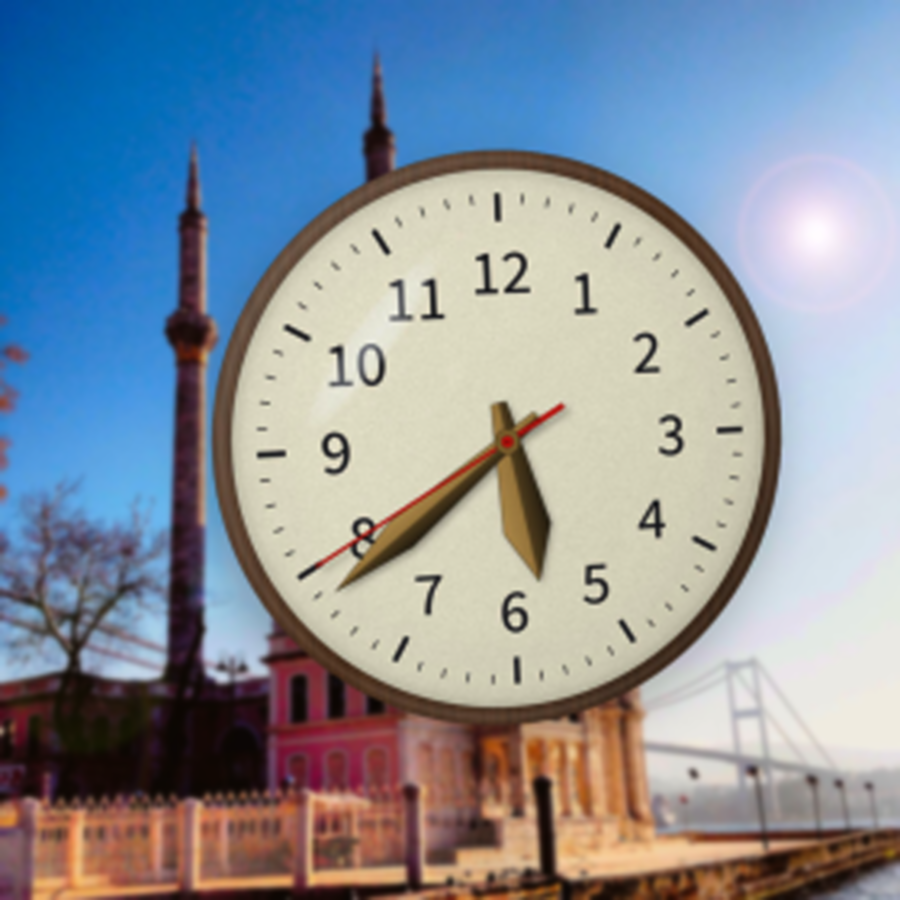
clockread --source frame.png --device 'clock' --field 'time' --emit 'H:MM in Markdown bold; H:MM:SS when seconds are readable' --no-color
**5:38:40**
